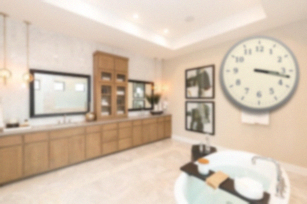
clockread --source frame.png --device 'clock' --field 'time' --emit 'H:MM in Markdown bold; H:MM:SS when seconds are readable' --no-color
**3:17**
